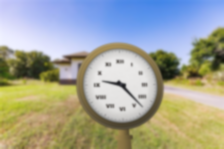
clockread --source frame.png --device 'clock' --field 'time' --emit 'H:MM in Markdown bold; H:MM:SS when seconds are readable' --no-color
**9:23**
